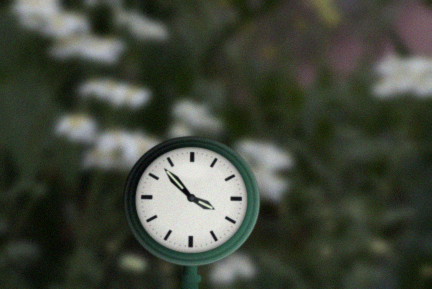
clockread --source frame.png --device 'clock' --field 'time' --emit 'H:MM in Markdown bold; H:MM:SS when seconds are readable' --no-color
**3:53**
